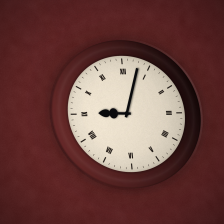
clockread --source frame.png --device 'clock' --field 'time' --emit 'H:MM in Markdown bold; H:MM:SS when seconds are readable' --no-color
**9:03**
